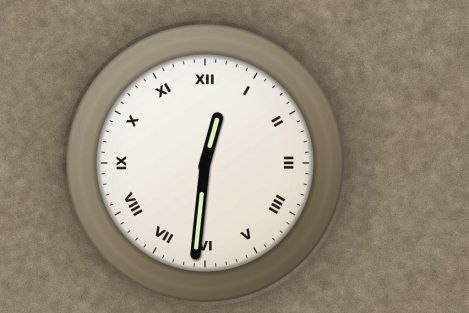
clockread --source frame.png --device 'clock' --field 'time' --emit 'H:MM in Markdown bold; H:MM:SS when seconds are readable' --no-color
**12:31**
